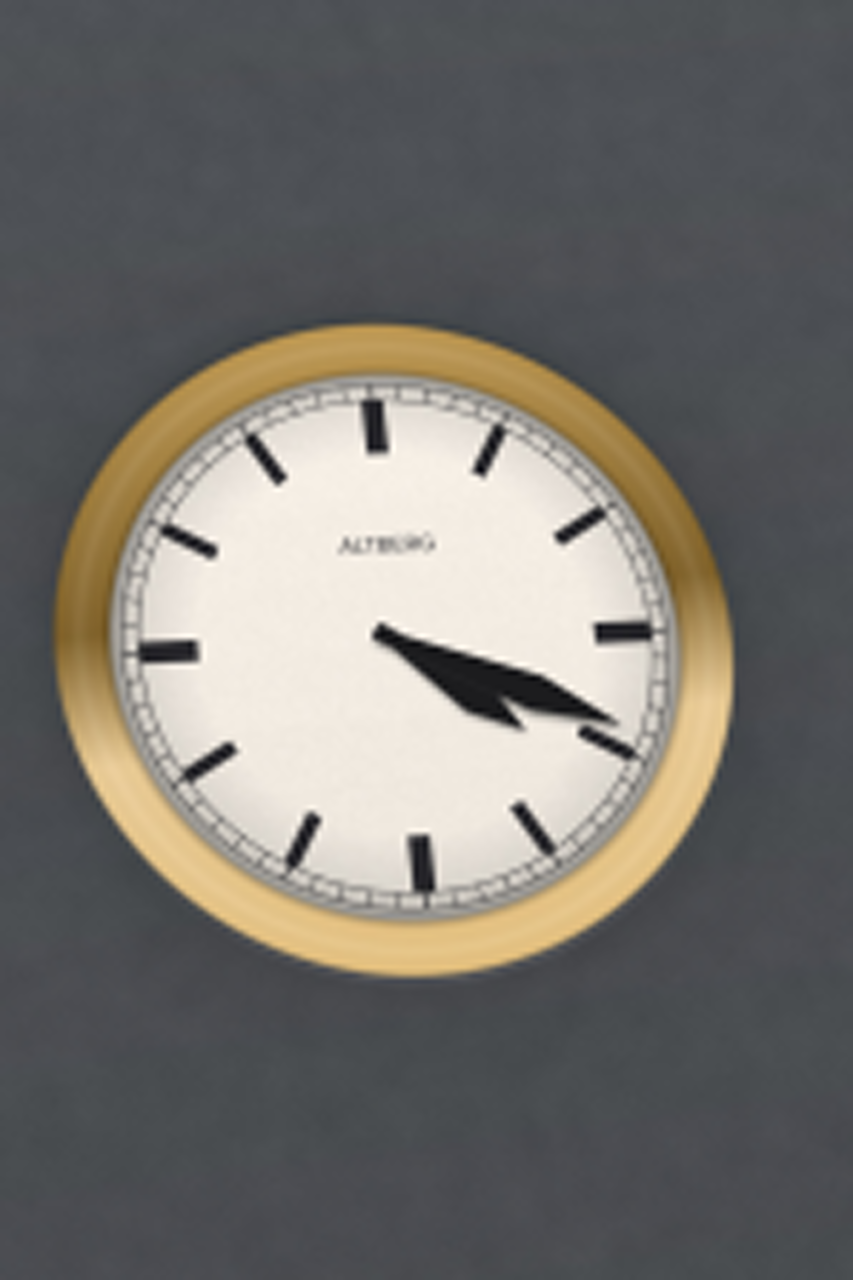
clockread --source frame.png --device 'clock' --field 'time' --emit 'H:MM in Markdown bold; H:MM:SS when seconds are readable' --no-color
**4:19**
